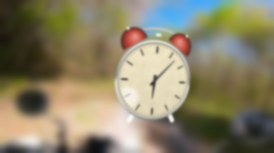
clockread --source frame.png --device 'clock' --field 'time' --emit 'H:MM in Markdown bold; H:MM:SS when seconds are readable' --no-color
**6:07**
